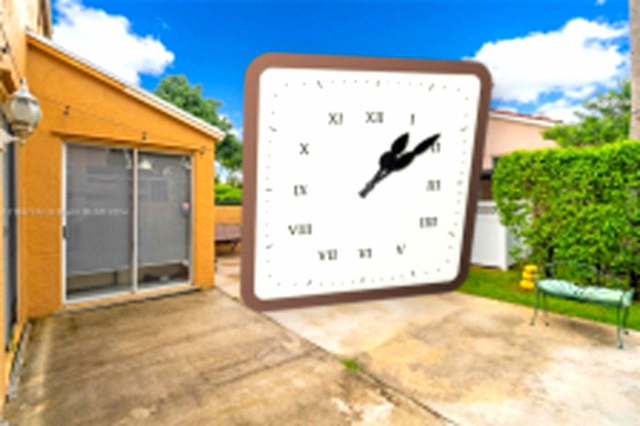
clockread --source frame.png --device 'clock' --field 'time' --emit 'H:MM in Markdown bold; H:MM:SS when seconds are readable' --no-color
**1:09**
